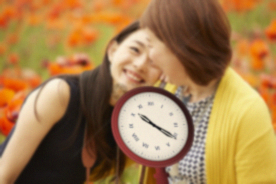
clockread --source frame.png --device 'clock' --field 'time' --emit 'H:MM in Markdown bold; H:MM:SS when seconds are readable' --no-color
**10:21**
